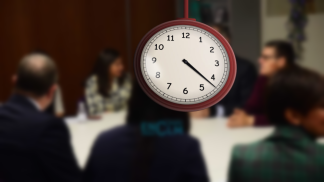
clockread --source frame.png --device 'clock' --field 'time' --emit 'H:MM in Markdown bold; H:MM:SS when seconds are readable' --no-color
**4:22**
